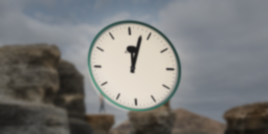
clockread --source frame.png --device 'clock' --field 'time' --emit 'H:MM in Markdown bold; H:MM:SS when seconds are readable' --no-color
**12:03**
